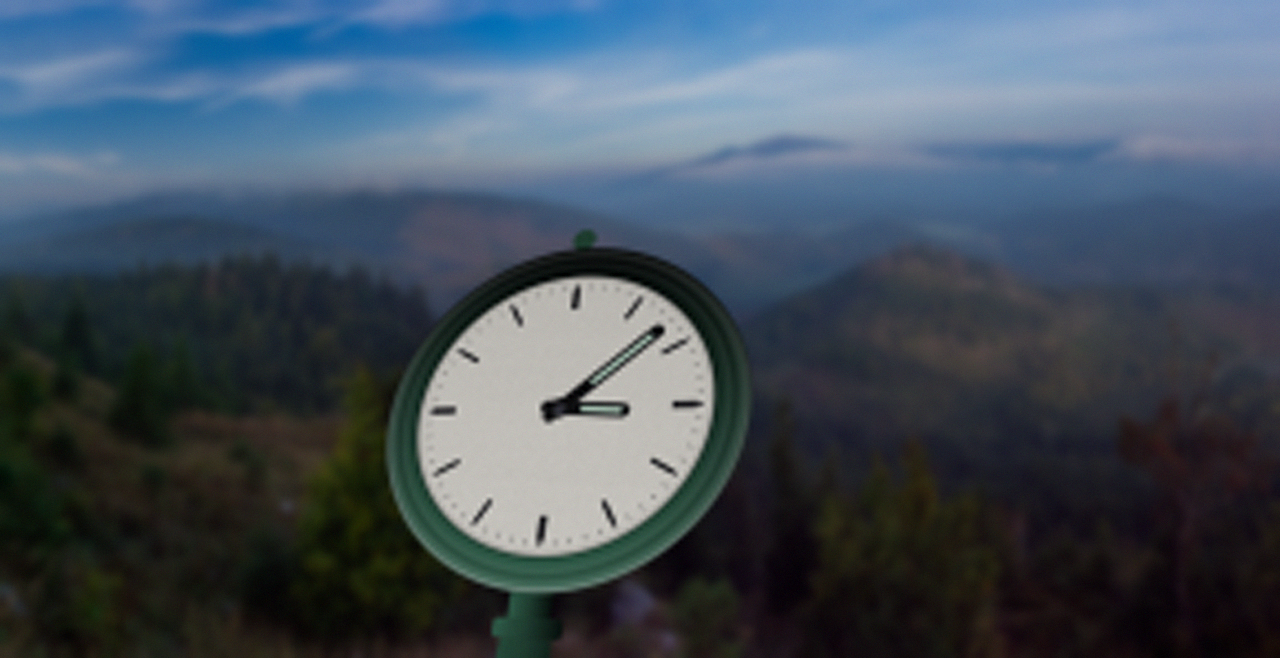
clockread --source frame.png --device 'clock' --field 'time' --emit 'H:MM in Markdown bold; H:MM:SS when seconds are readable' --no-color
**3:08**
